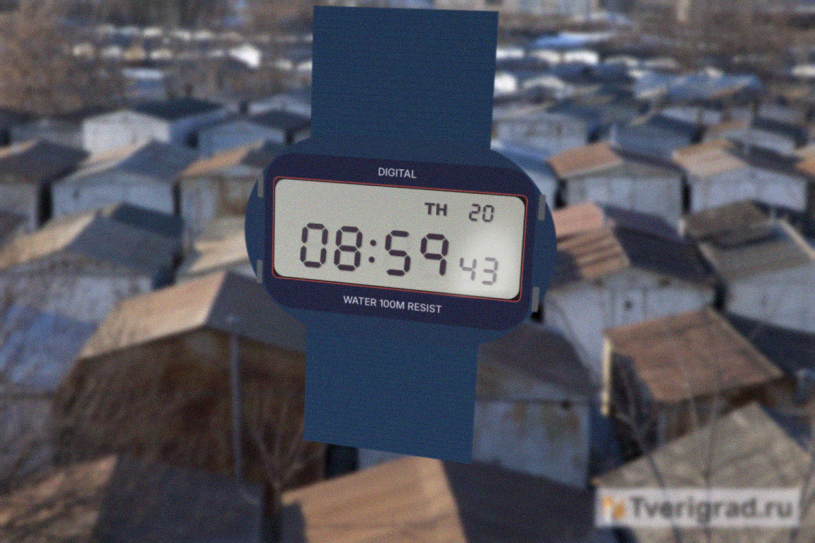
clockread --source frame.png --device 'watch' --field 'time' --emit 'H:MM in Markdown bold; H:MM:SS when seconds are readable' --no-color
**8:59:43**
